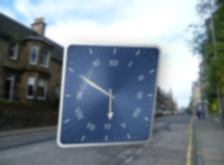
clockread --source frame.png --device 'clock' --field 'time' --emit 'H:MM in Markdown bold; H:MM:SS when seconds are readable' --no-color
**5:50**
